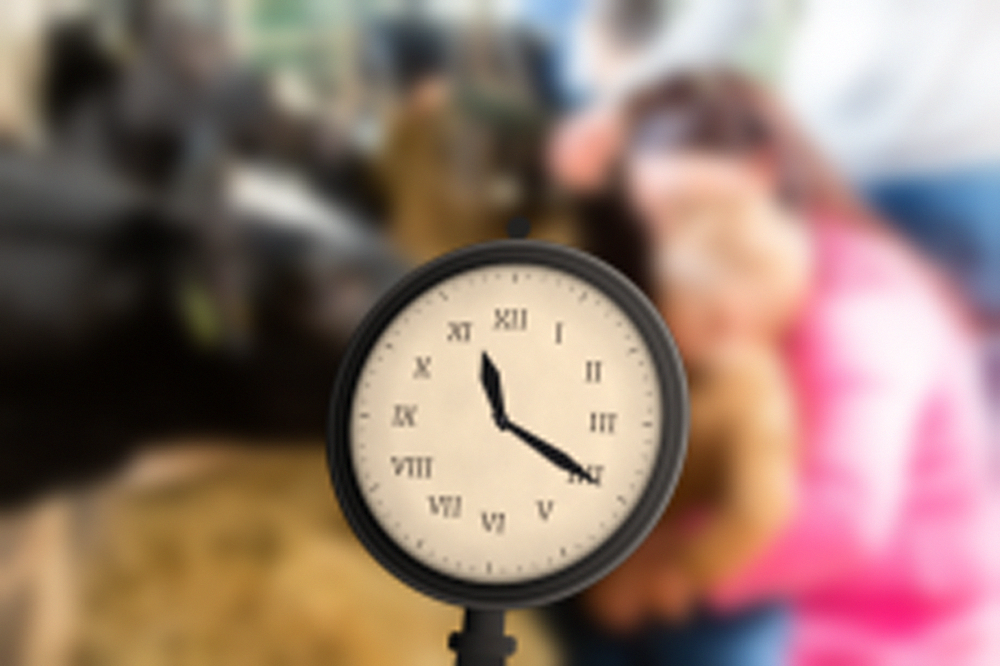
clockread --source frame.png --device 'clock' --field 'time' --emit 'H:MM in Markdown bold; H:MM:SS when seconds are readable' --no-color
**11:20**
